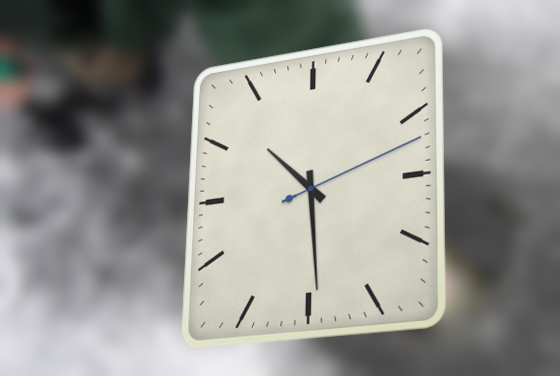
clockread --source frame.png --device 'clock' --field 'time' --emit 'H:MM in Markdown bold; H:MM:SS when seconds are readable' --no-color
**10:29:12**
